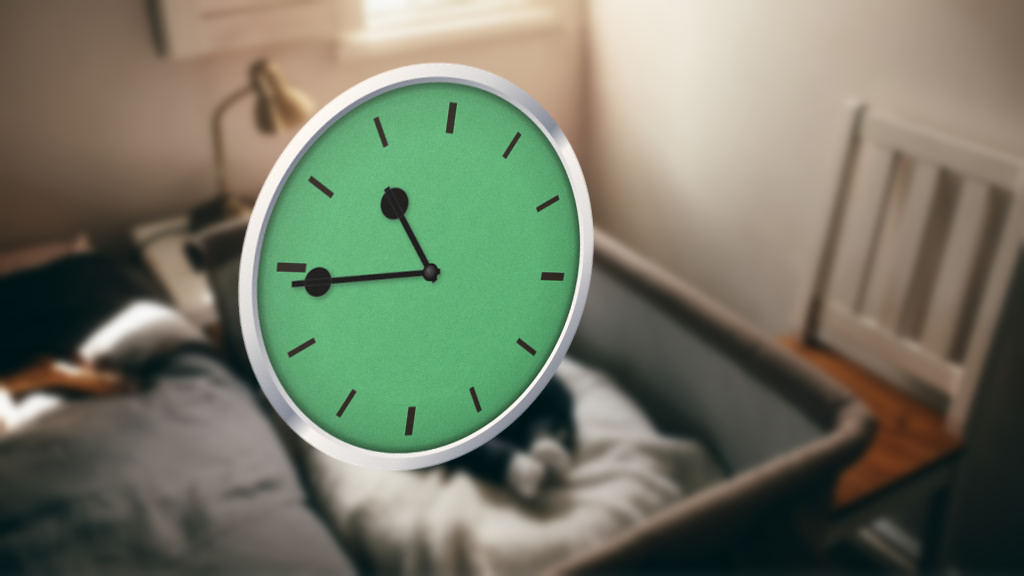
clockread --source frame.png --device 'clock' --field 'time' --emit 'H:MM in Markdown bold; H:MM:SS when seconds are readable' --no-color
**10:44**
